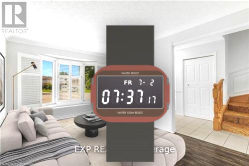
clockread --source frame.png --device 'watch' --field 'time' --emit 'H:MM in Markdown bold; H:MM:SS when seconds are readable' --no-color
**7:37:17**
